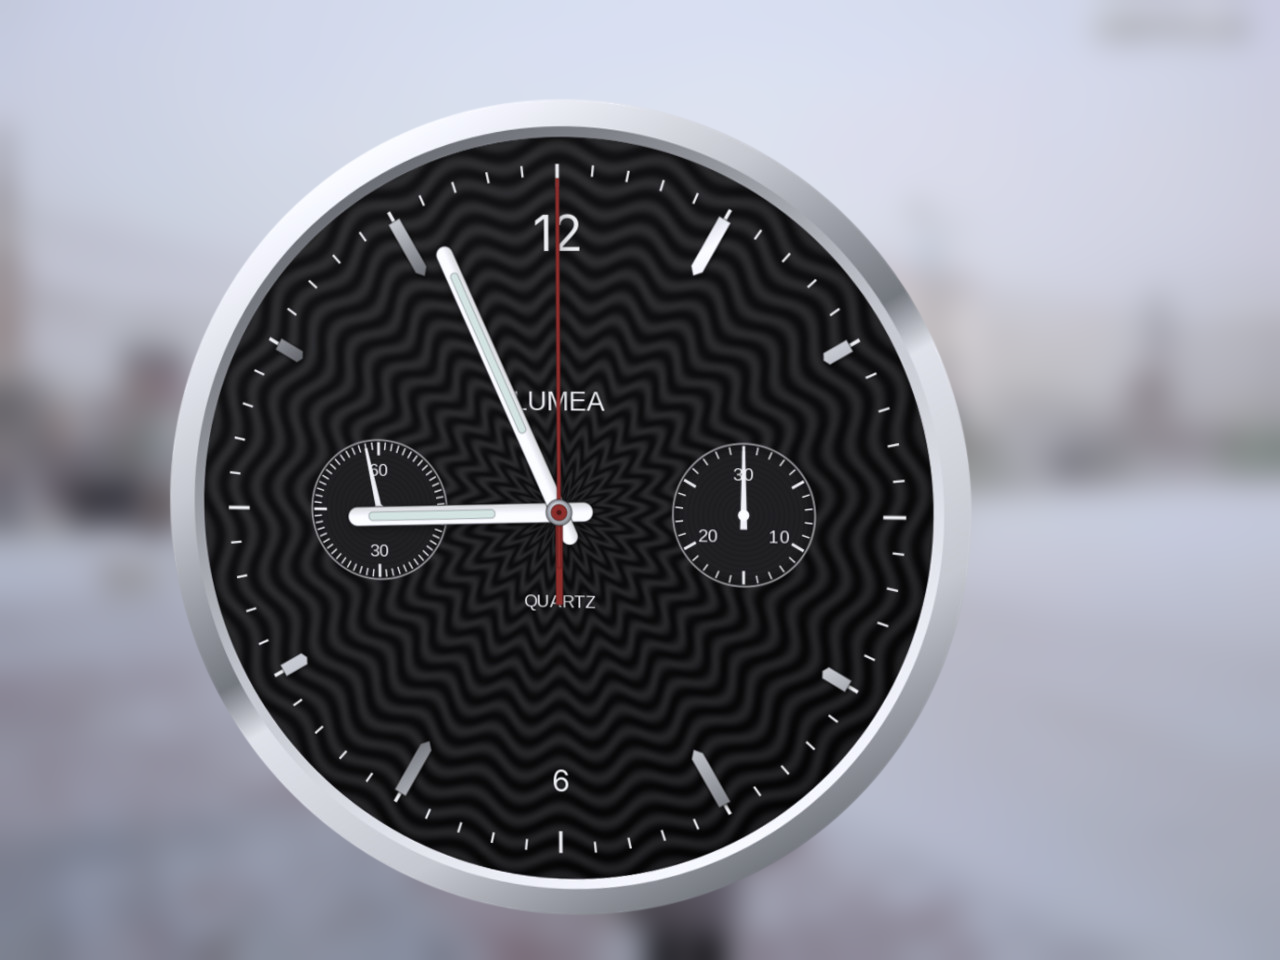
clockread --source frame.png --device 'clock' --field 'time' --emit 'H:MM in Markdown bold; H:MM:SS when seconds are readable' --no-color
**8:55:58**
